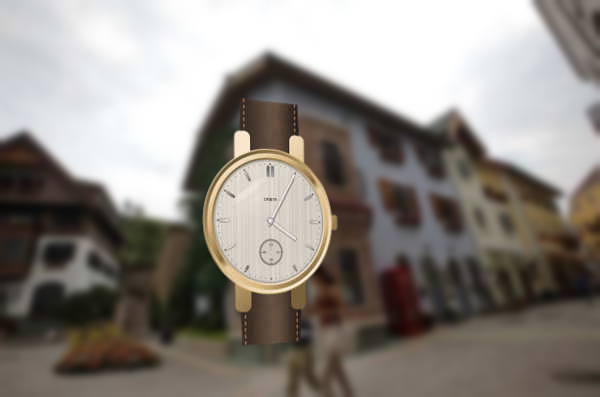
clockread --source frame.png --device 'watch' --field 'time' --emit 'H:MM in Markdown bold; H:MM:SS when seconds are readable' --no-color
**4:05**
